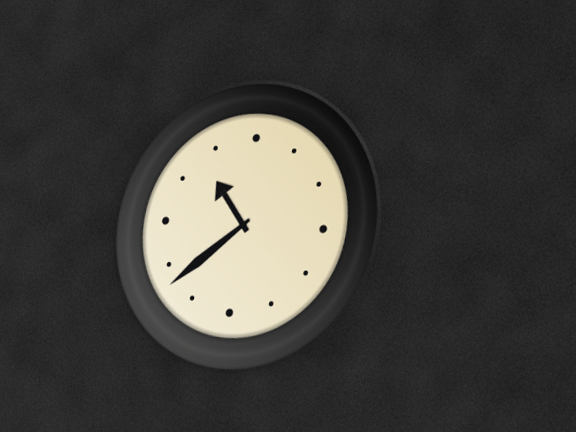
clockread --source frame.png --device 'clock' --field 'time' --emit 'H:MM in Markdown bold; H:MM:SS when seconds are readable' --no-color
**10:38**
